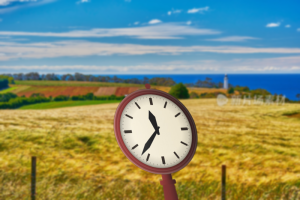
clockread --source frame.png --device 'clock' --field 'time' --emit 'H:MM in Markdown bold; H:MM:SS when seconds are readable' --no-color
**11:37**
